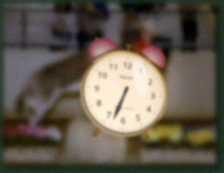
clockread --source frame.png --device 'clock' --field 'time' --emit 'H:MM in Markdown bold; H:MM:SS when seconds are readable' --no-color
**6:33**
